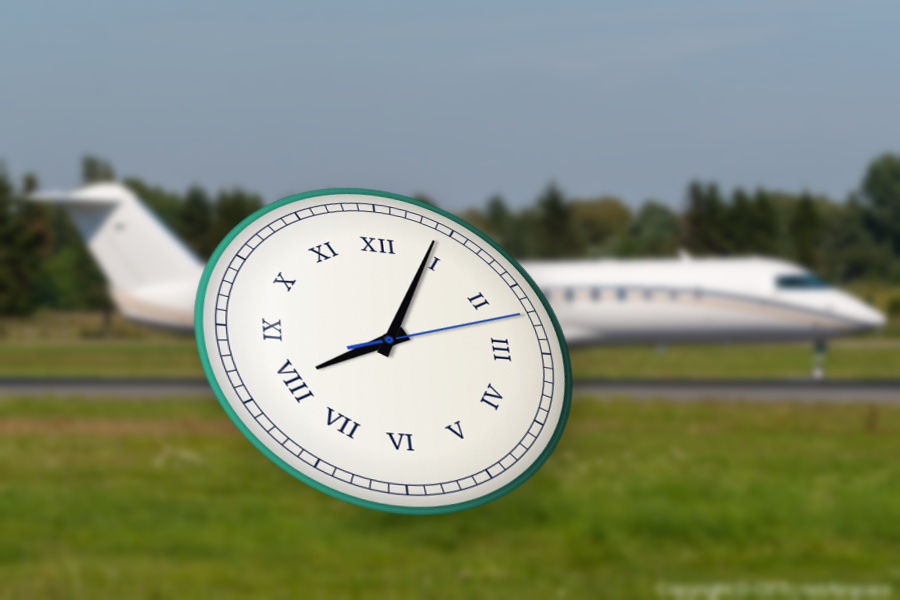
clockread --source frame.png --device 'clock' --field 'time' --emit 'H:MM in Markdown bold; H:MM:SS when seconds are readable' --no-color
**8:04:12**
